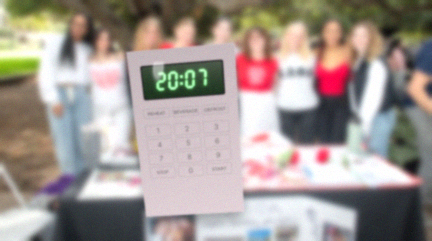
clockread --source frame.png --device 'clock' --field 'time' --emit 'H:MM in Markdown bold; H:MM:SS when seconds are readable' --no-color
**20:07**
